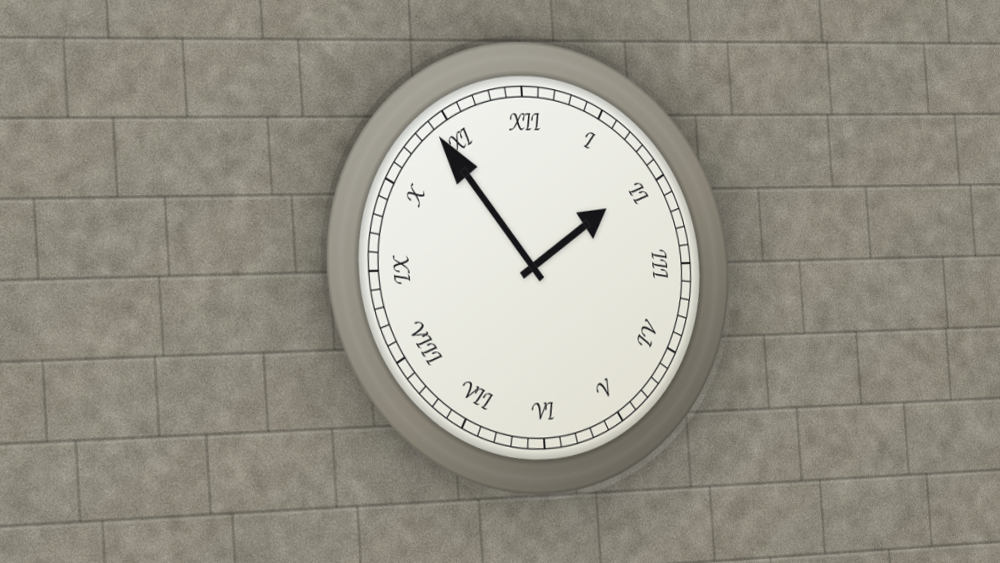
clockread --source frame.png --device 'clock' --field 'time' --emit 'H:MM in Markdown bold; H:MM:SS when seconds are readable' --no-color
**1:54**
